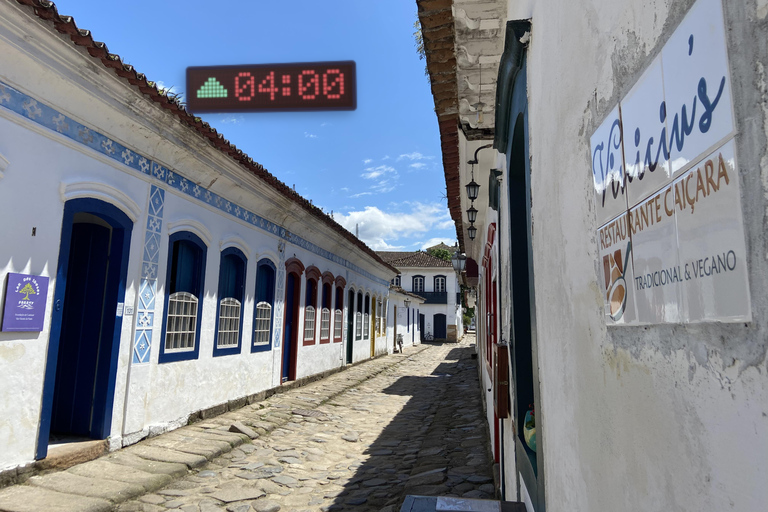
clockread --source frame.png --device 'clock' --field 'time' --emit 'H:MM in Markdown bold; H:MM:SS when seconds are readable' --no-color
**4:00**
